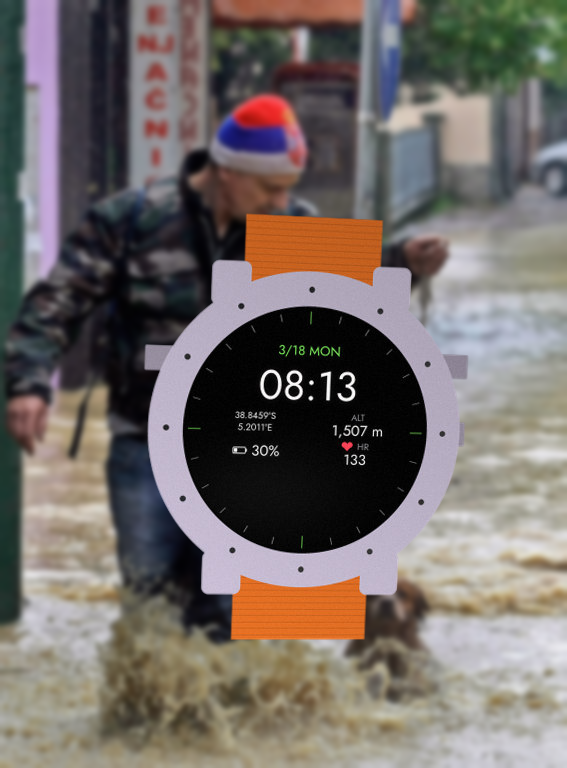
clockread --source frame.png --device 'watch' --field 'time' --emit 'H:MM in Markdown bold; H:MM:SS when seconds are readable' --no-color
**8:13**
